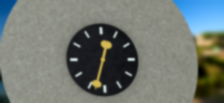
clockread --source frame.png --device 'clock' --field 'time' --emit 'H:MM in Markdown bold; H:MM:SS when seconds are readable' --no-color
**12:33**
